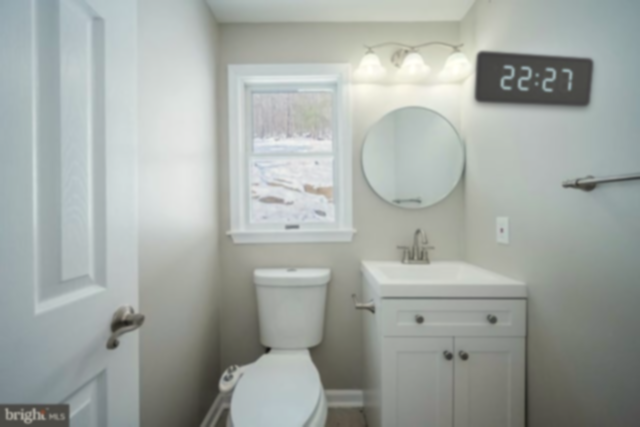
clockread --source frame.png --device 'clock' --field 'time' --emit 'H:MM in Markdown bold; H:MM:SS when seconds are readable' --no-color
**22:27**
